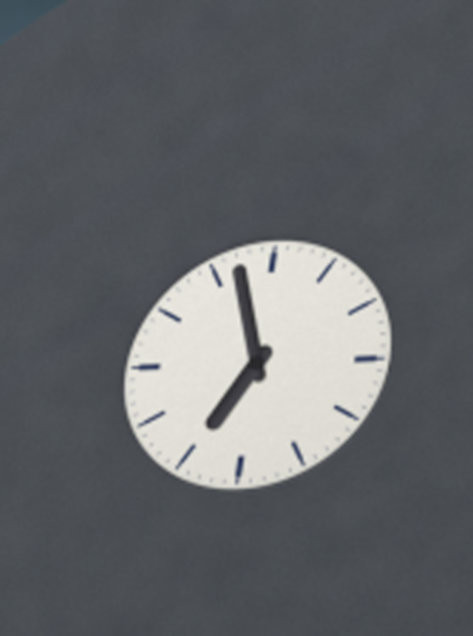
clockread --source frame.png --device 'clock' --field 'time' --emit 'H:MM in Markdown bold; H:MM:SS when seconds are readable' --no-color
**6:57**
